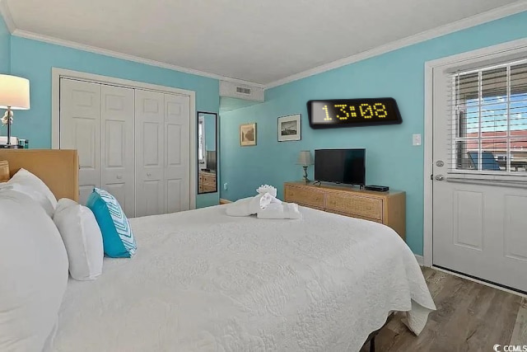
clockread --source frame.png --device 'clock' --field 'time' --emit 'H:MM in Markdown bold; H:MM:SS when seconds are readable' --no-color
**13:08**
